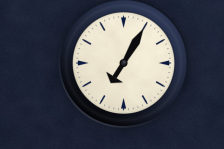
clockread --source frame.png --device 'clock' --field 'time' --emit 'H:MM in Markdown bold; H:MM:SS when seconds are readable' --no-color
**7:05**
